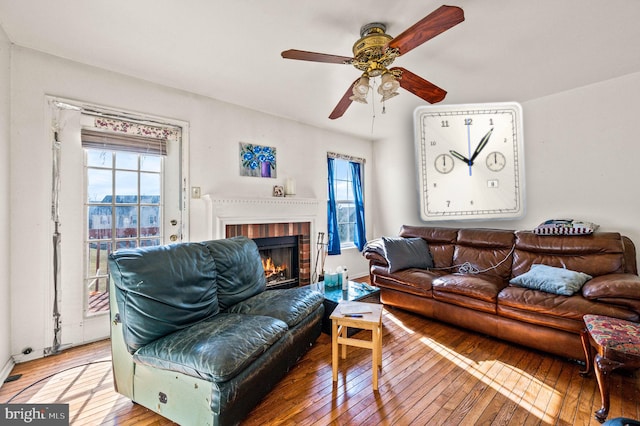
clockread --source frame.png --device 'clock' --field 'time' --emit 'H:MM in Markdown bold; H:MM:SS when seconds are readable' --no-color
**10:06**
